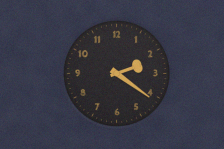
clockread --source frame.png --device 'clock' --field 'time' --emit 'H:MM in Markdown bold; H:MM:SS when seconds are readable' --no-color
**2:21**
